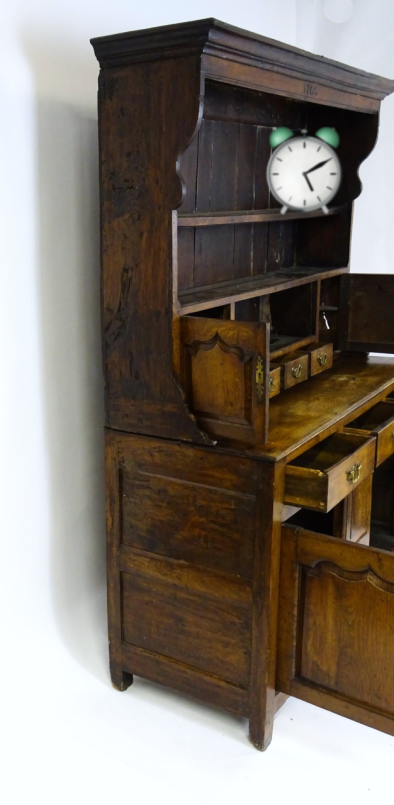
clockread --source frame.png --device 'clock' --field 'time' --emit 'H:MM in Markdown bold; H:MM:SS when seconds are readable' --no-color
**5:10**
